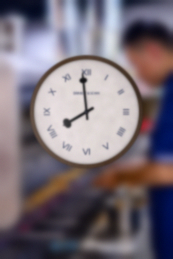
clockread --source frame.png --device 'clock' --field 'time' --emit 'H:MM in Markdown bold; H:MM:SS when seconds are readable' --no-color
**7:59**
